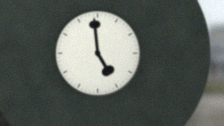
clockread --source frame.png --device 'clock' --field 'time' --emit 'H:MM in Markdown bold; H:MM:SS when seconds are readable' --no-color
**4:59**
